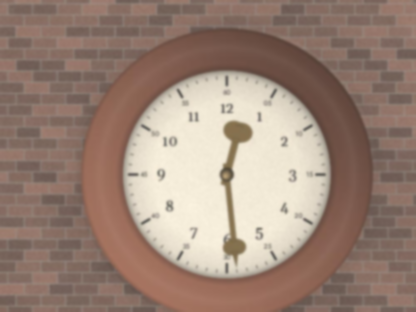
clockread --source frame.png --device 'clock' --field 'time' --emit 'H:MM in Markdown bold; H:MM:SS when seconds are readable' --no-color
**12:29**
